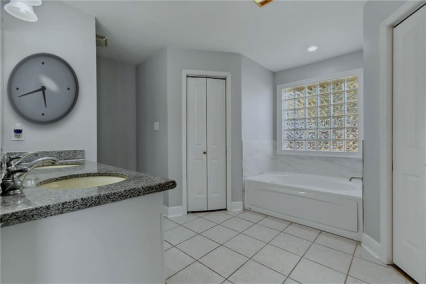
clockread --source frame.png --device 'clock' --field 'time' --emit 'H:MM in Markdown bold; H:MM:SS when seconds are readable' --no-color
**5:42**
